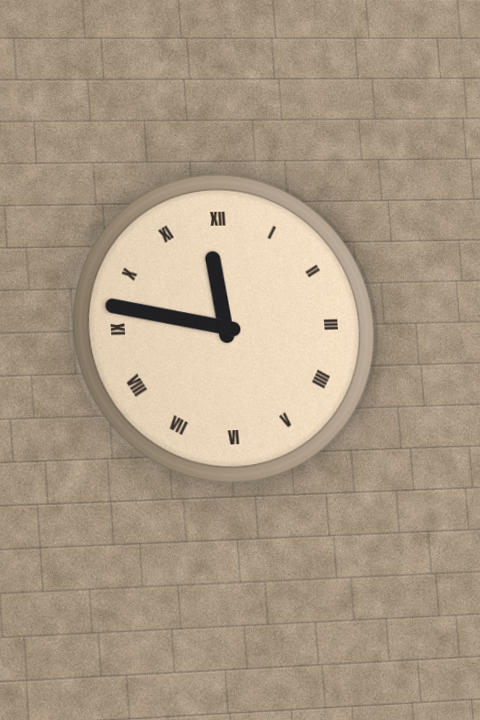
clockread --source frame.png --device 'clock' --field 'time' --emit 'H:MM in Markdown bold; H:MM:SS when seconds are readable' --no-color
**11:47**
